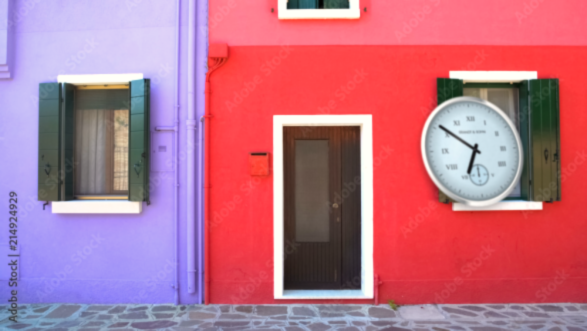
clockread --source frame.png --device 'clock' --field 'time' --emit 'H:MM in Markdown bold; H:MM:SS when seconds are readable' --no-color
**6:51**
